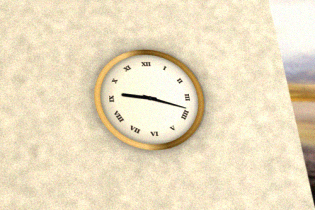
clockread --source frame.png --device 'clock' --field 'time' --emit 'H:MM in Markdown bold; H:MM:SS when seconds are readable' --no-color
**9:18**
